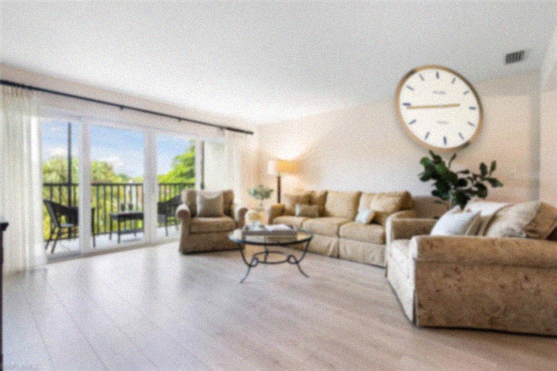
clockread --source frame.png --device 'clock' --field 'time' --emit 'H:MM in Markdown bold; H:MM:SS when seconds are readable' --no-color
**2:44**
